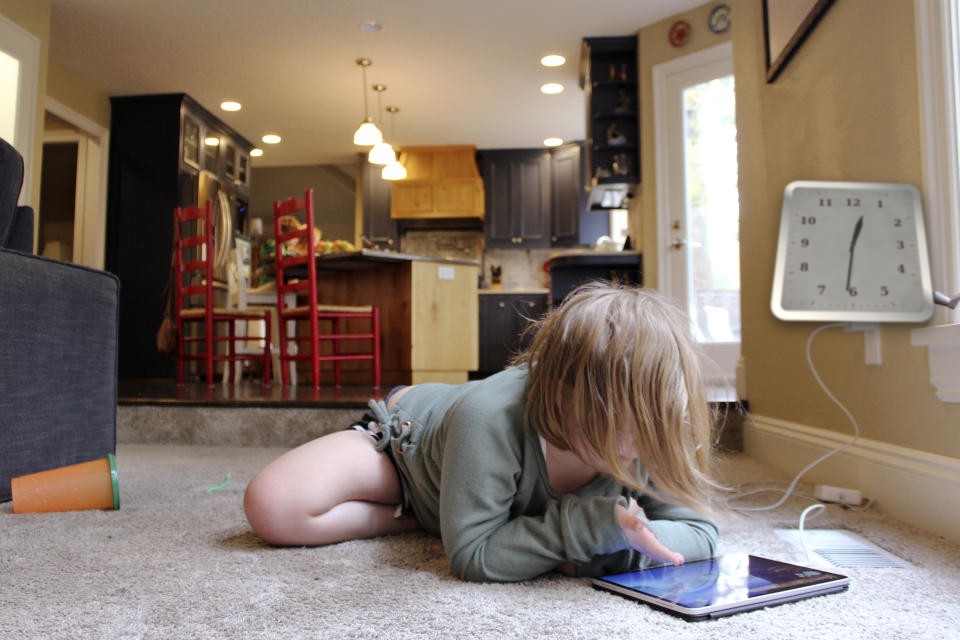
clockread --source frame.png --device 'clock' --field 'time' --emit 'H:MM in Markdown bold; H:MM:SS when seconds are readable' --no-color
**12:31**
